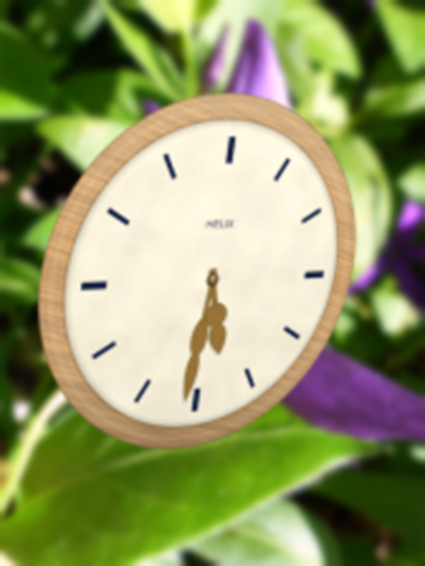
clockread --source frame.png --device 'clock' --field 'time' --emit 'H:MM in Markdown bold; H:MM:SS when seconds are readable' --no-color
**5:31**
